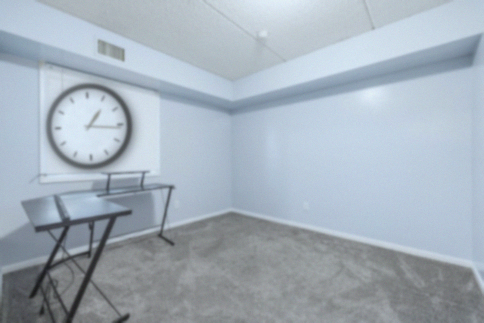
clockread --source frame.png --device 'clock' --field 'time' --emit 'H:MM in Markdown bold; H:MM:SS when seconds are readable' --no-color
**1:16**
